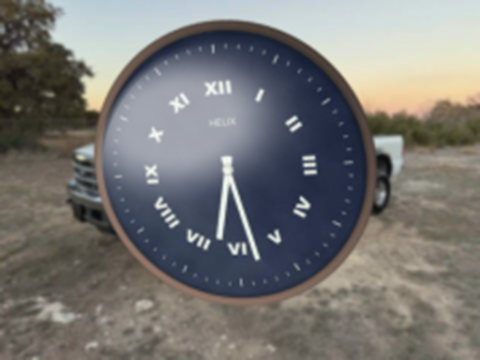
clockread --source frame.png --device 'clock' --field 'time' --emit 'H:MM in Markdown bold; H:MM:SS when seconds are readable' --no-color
**6:28**
